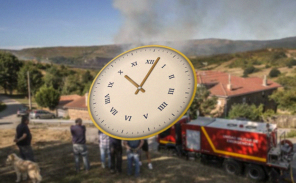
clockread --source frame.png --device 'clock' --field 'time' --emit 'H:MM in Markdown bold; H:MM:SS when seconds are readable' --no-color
**10:02**
